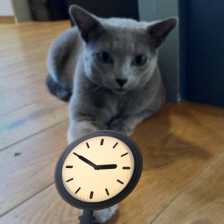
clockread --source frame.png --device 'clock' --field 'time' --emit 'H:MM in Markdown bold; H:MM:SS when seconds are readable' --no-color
**2:50**
